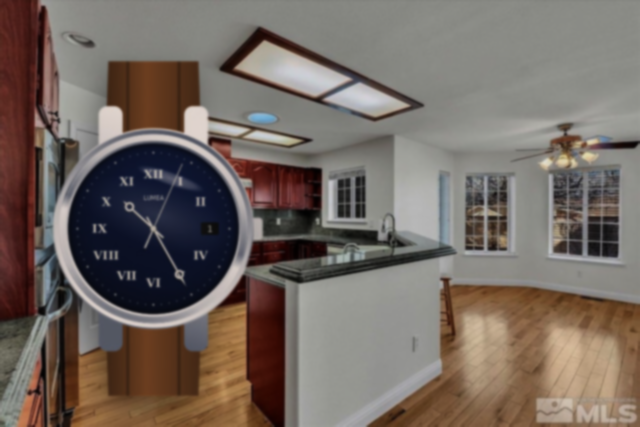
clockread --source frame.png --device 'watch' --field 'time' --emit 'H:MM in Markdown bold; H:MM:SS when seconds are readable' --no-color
**10:25:04**
